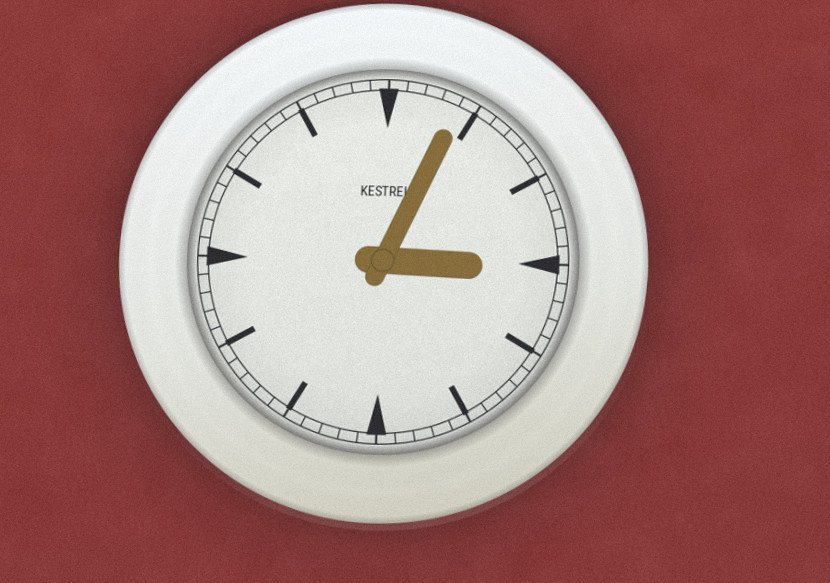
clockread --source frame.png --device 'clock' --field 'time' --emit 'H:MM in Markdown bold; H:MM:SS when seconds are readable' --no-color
**3:04**
